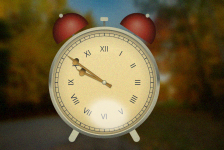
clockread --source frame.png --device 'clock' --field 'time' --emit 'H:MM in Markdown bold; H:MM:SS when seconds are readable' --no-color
**9:51**
